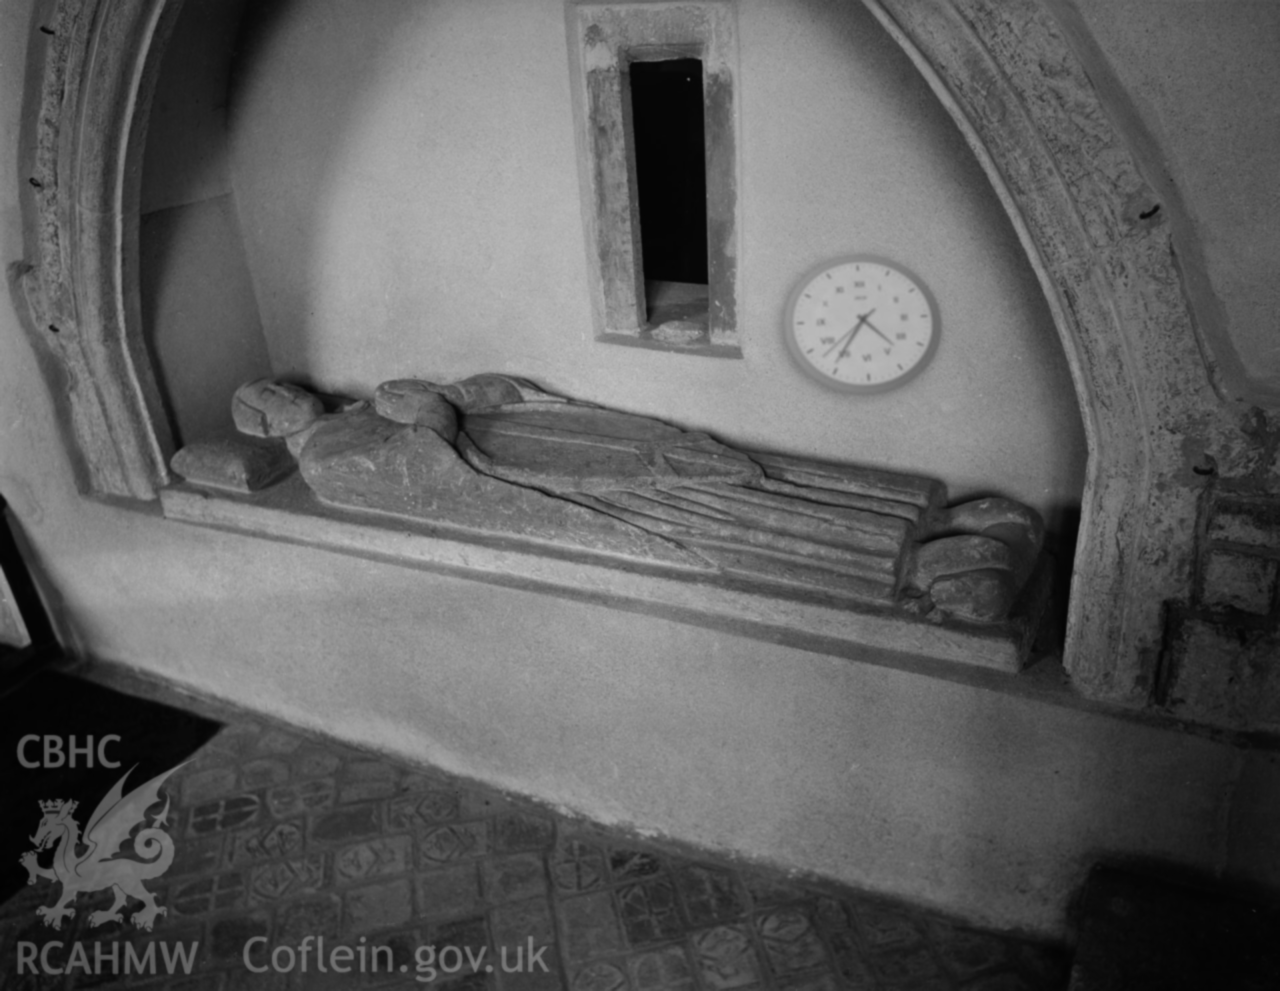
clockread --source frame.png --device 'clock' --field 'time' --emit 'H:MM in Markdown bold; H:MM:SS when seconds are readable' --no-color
**4:35:38**
